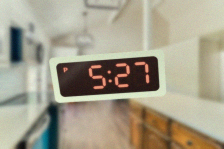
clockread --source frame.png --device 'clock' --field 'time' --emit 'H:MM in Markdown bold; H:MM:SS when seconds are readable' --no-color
**5:27**
